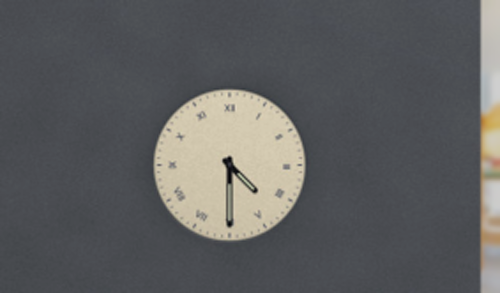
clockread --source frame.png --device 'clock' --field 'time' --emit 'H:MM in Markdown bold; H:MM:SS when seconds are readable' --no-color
**4:30**
